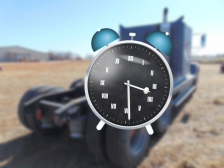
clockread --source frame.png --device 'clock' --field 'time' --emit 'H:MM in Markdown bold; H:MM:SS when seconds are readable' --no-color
**3:29**
